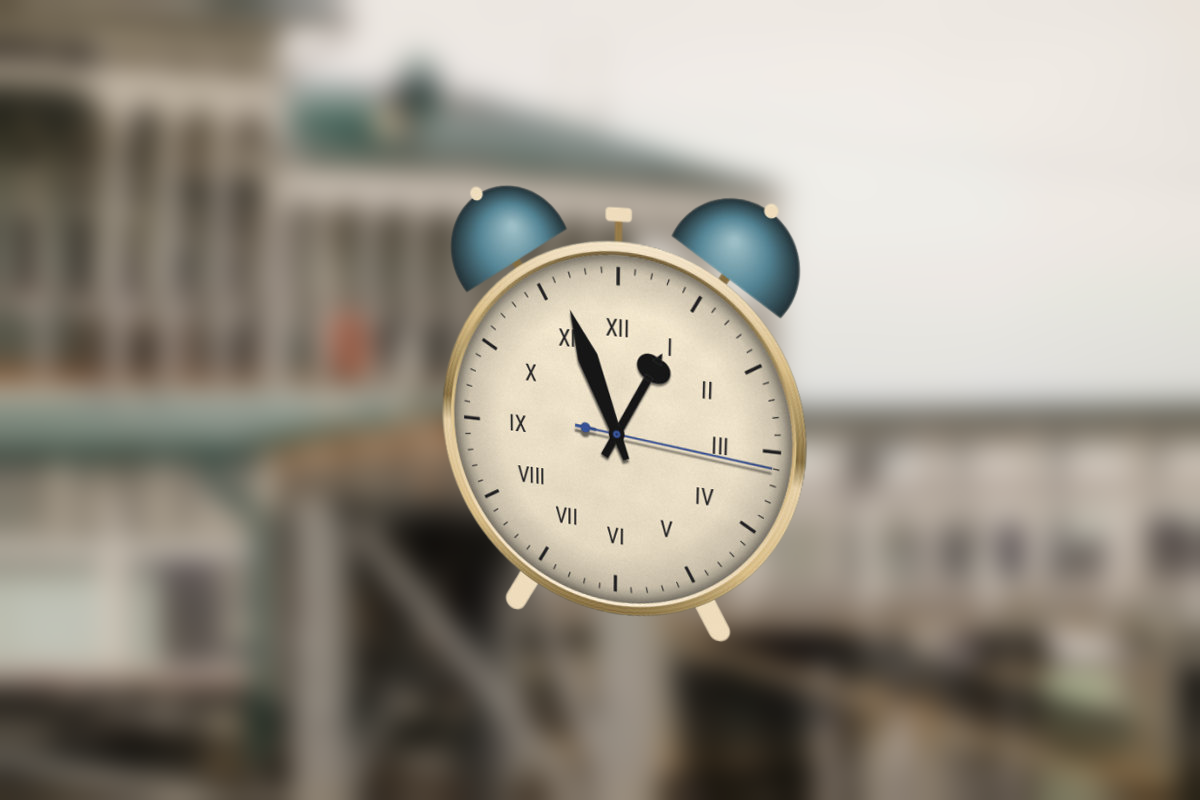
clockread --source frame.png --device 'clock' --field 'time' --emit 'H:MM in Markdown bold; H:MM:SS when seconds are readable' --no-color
**12:56:16**
